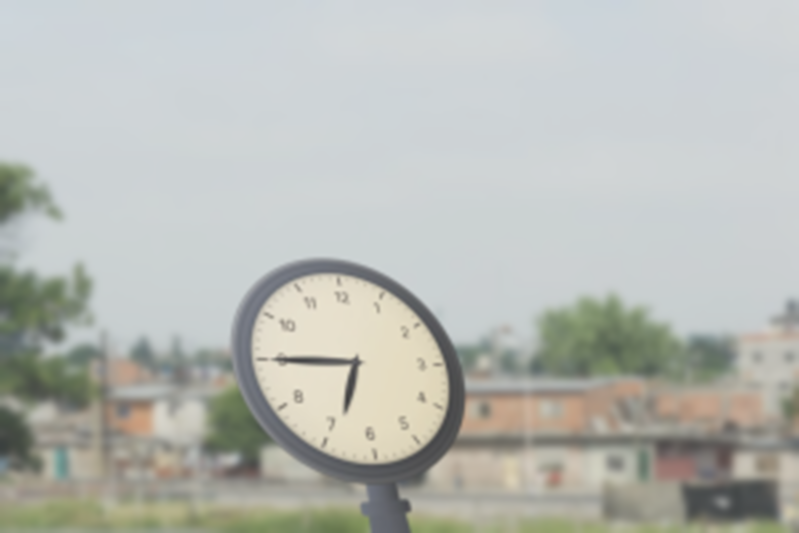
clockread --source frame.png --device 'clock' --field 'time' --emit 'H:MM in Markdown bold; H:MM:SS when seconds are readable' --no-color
**6:45**
